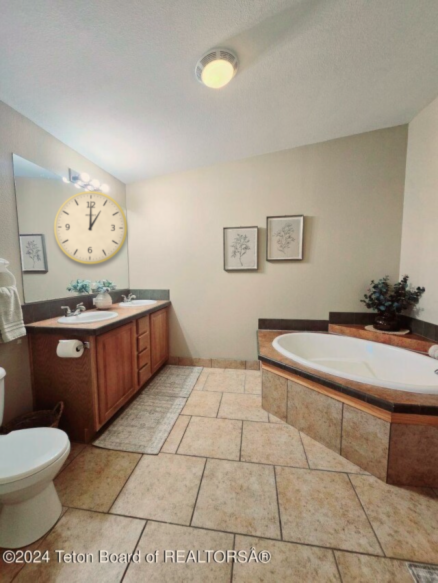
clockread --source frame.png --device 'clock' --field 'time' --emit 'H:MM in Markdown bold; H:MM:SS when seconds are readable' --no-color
**1:00**
